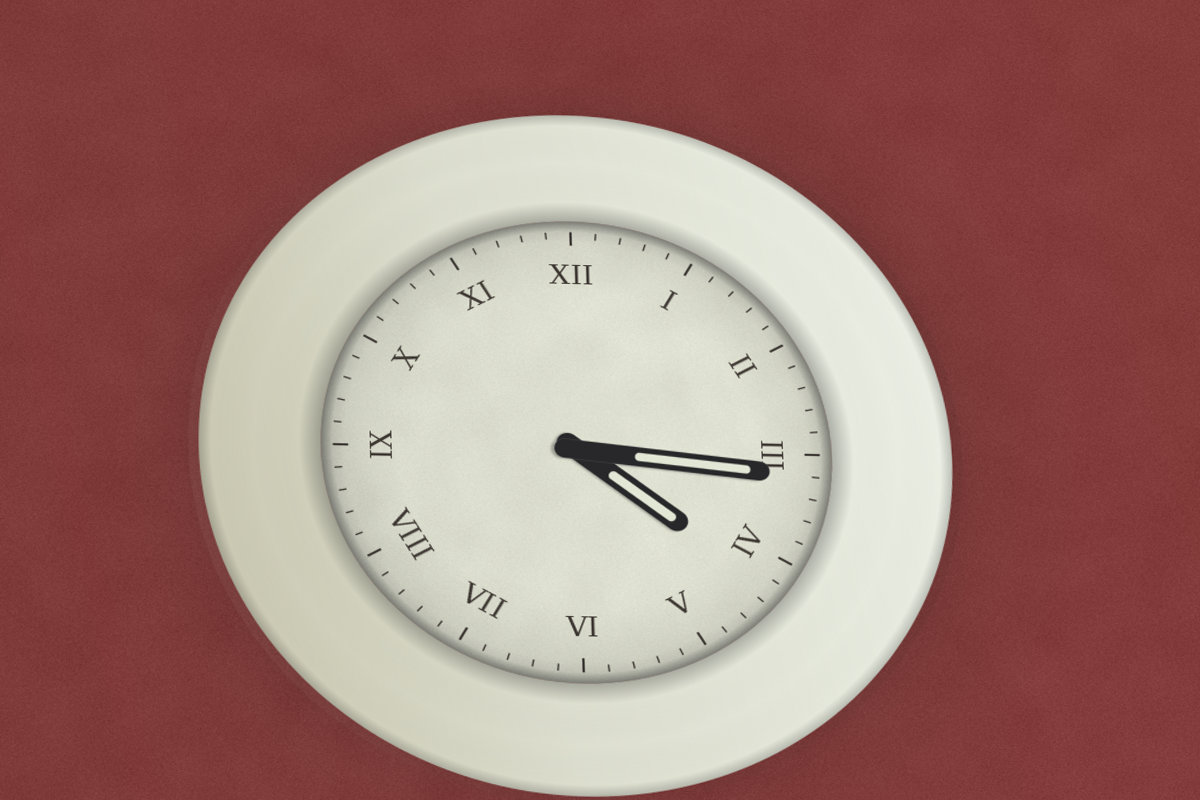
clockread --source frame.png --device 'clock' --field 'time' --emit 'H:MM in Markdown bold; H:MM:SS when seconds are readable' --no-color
**4:16**
